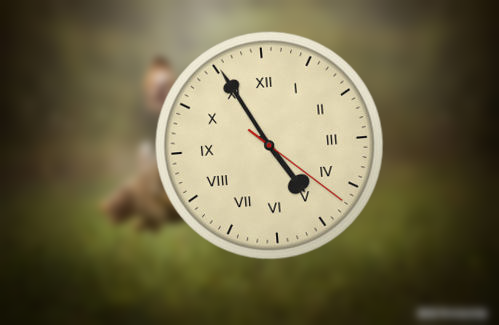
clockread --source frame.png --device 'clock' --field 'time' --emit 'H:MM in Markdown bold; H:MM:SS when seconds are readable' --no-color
**4:55:22**
